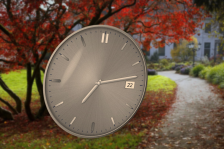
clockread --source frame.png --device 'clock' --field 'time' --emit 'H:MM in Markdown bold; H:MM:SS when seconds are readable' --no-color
**7:13**
